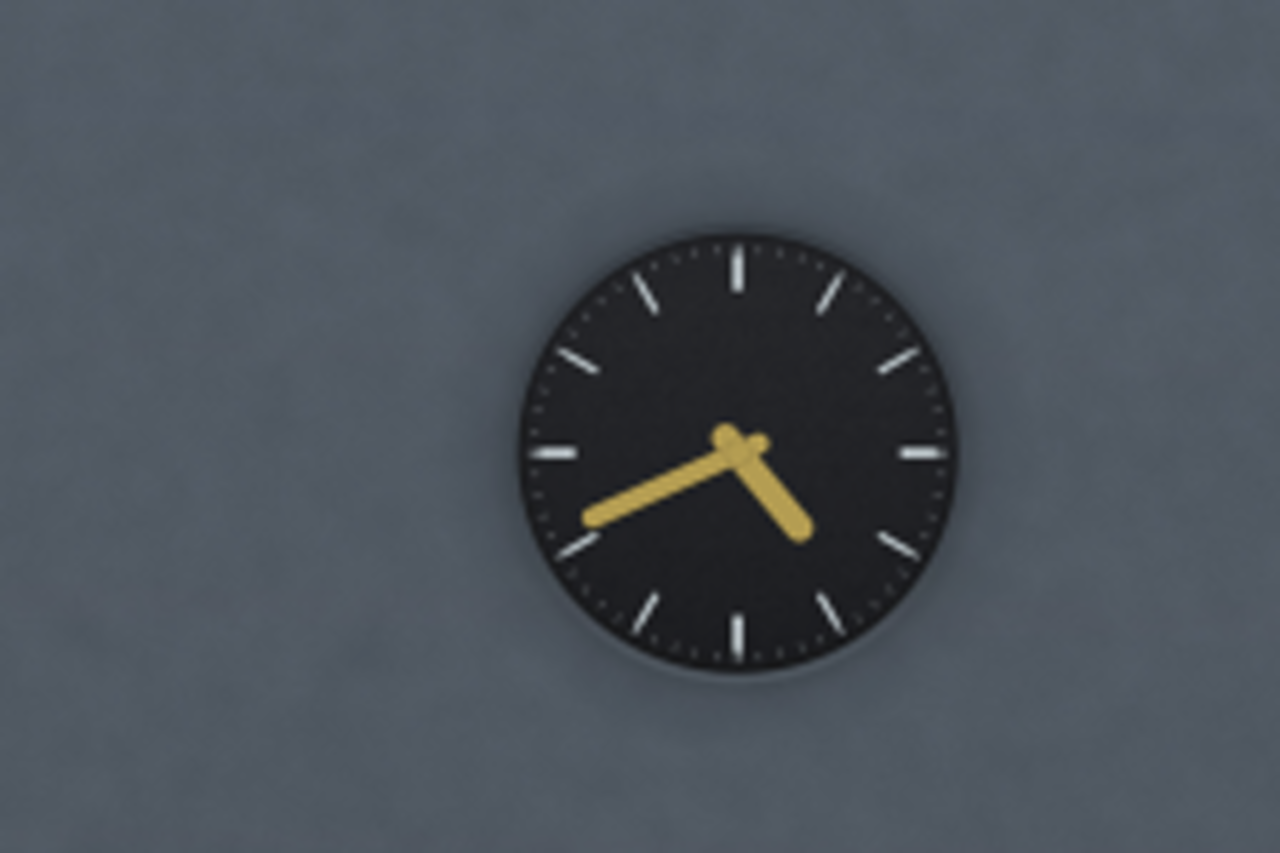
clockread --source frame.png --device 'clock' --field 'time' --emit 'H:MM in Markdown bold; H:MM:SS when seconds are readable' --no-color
**4:41**
